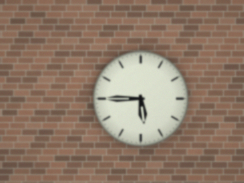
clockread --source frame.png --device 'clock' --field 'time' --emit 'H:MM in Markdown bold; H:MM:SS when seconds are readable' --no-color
**5:45**
